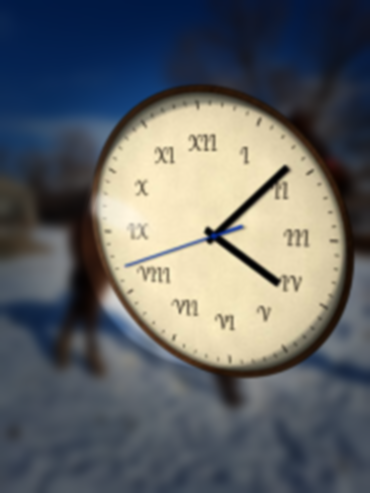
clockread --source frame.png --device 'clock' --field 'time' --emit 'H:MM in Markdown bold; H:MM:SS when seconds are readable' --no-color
**4:08:42**
